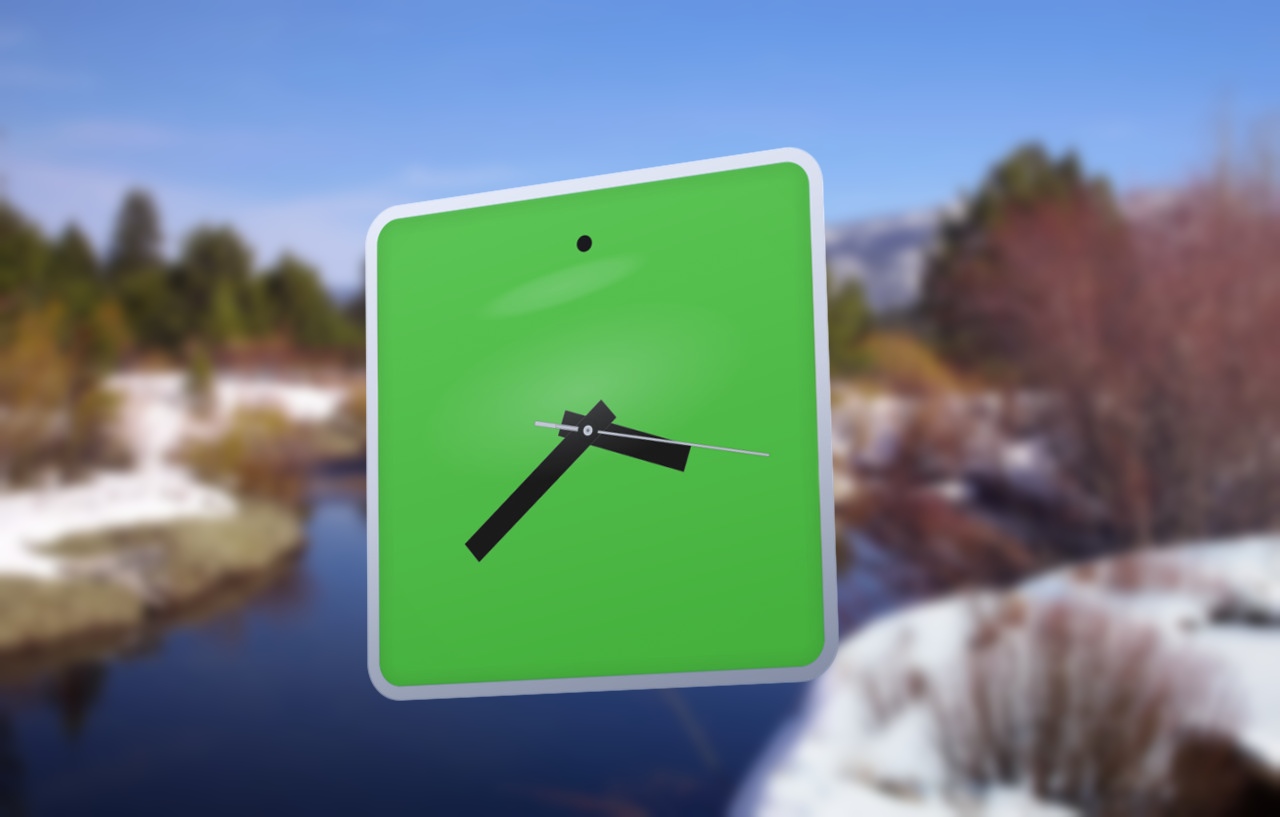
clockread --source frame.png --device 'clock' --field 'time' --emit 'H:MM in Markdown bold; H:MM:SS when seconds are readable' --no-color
**3:38:17**
